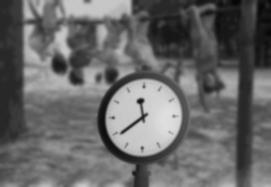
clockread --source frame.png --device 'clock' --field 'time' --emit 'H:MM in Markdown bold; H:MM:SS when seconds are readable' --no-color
**11:39**
